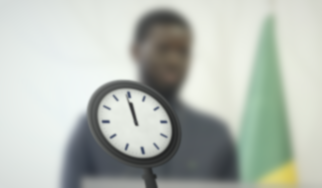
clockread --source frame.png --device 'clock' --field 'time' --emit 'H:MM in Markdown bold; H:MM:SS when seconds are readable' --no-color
**11:59**
